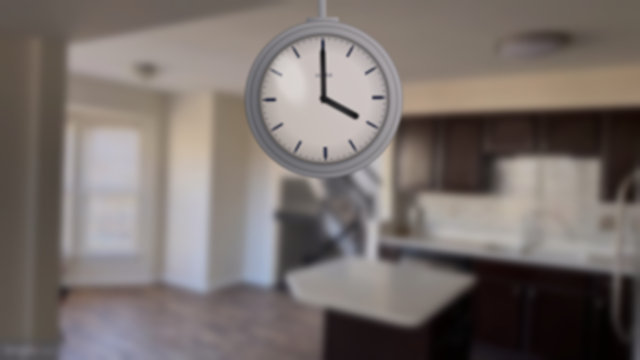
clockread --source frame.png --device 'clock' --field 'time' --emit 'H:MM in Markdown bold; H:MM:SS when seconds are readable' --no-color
**4:00**
